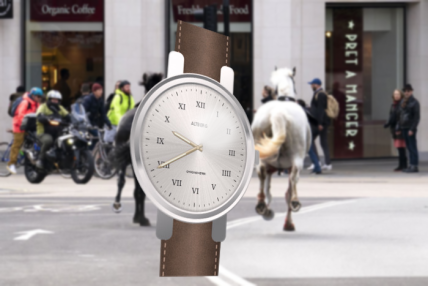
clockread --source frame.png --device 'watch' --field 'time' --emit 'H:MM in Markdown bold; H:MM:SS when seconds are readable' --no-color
**9:40**
